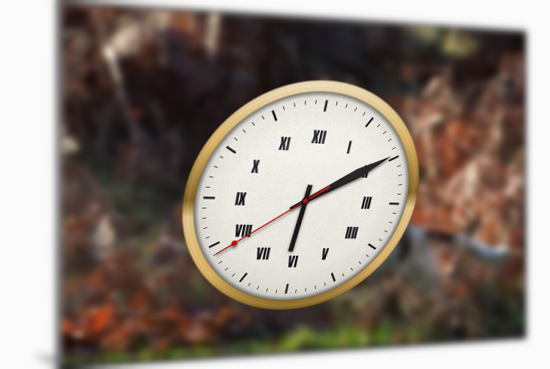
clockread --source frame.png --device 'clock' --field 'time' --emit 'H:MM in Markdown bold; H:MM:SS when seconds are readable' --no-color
**6:09:39**
